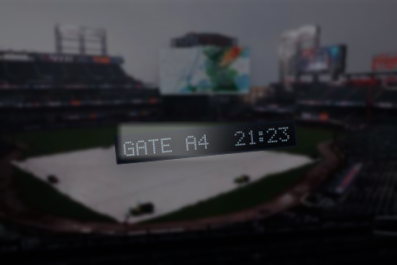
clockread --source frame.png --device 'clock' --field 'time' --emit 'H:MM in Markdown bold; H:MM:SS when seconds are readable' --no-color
**21:23**
